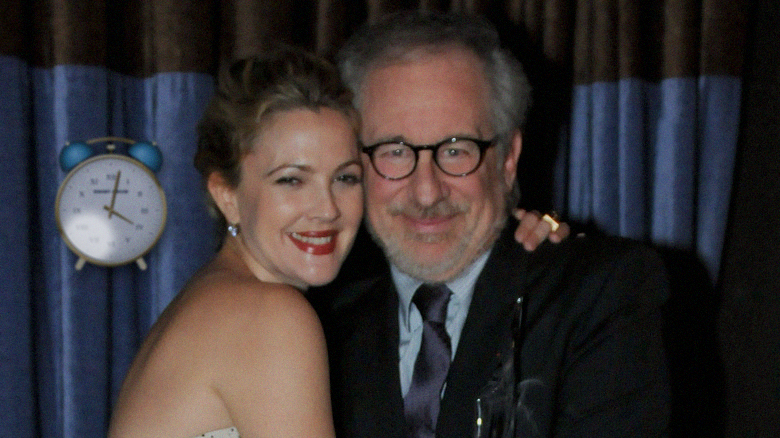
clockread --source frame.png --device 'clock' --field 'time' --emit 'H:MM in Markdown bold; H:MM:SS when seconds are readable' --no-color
**4:02**
